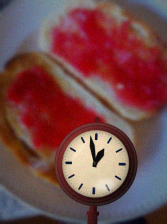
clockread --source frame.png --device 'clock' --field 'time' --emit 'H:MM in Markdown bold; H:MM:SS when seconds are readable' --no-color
**12:58**
